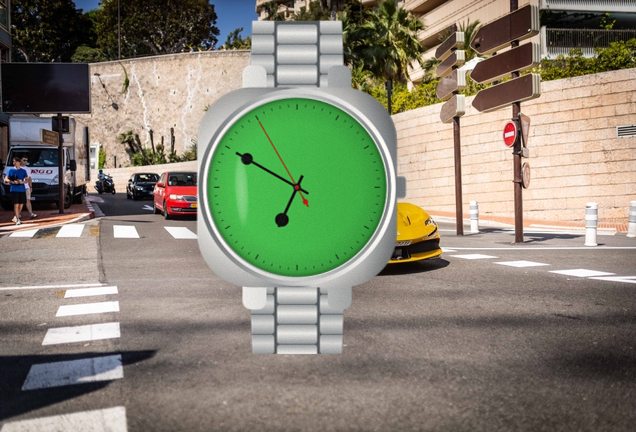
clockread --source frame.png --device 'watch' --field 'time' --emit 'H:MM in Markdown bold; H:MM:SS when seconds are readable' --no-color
**6:49:55**
